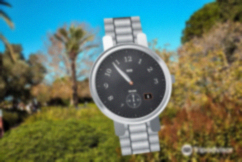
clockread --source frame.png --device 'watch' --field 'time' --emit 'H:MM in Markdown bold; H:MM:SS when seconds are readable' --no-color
**10:54**
